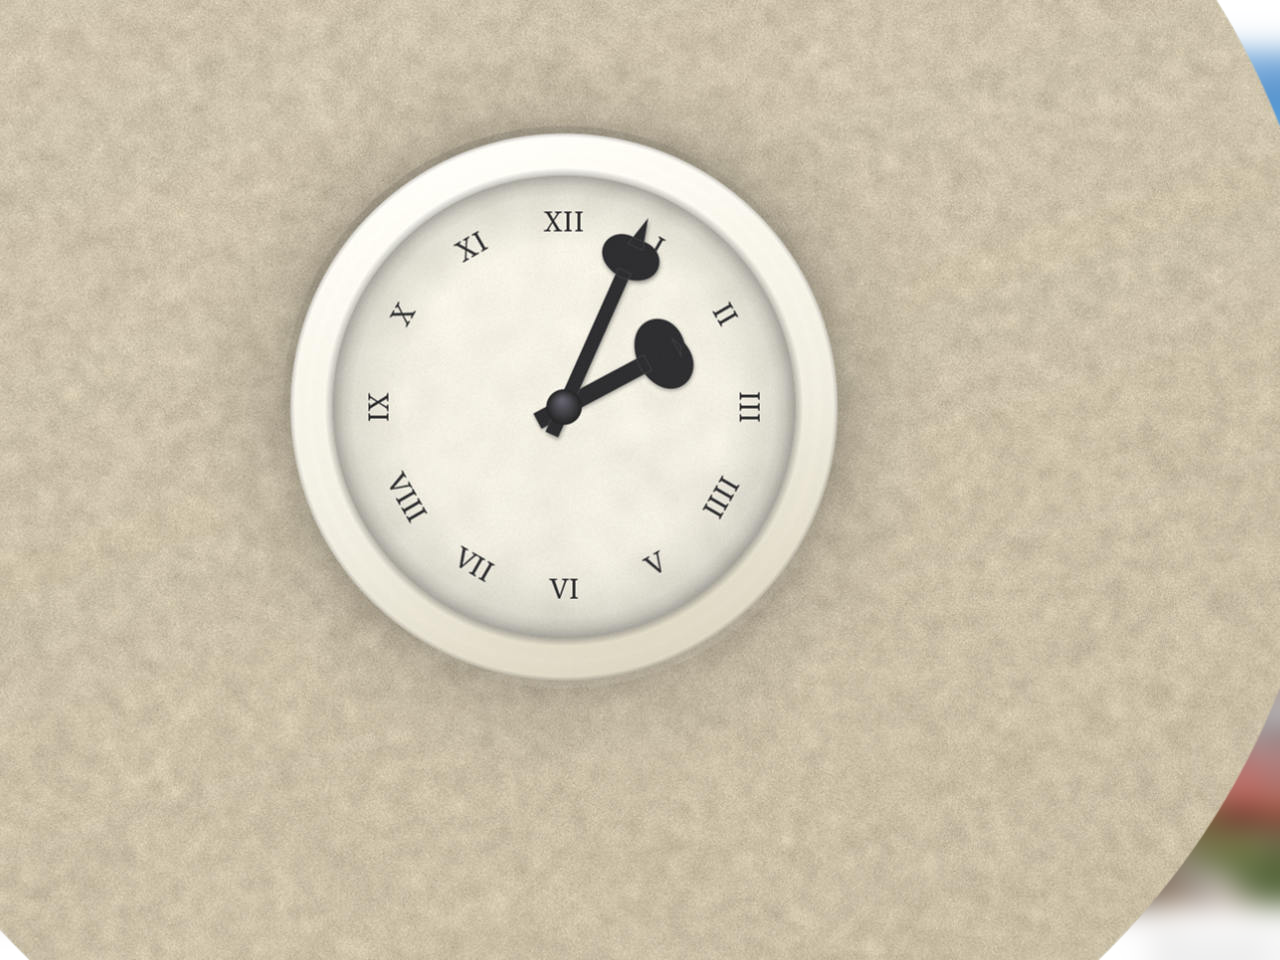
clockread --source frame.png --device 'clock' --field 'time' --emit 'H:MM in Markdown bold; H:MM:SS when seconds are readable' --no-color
**2:04**
